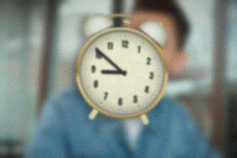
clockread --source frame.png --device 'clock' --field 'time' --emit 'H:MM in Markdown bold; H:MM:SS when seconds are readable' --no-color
**8:51**
